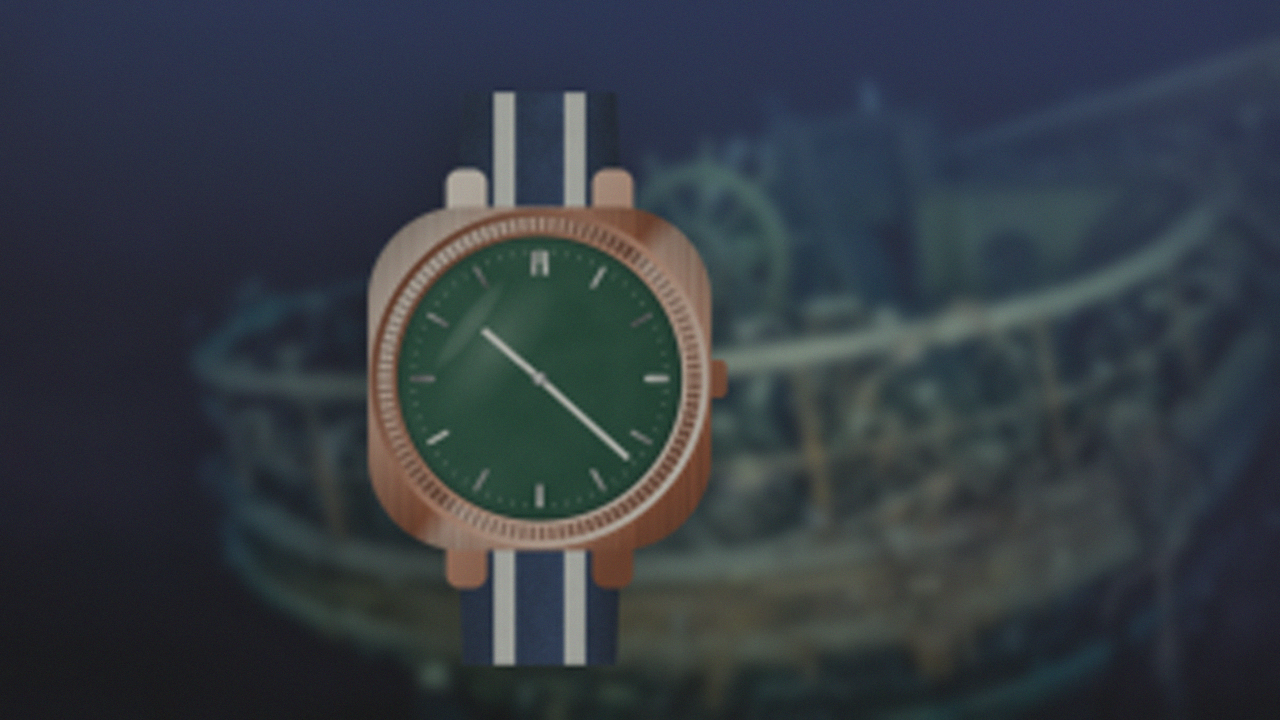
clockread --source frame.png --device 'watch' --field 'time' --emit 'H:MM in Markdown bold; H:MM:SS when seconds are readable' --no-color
**10:22**
